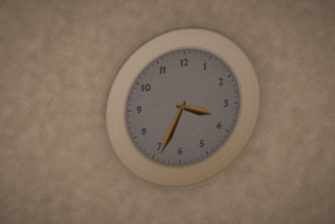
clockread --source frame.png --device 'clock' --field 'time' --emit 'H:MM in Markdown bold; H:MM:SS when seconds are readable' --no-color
**3:34**
